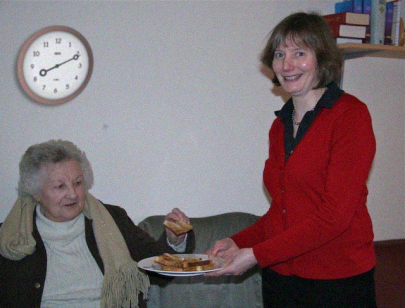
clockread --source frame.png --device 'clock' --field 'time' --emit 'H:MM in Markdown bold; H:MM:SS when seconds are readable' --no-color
**8:11**
